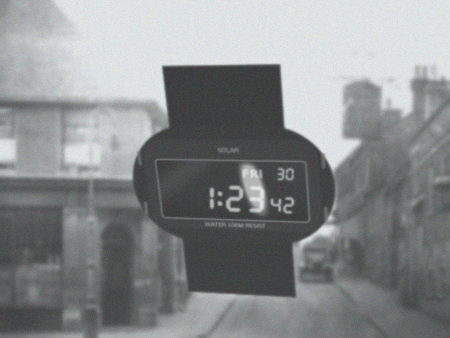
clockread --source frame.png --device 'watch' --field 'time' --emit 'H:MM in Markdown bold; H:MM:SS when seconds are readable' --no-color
**1:23:42**
